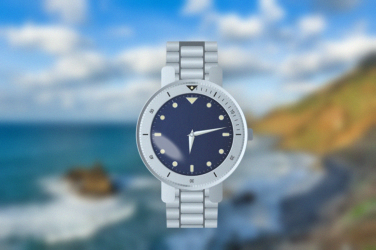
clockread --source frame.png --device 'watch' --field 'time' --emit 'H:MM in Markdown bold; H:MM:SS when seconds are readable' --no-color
**6:13**
